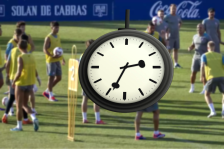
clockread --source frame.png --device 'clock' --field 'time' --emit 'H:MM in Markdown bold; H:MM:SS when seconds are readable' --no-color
**2:34**
